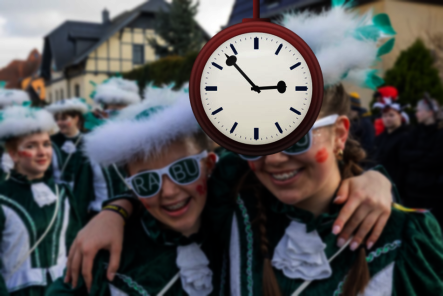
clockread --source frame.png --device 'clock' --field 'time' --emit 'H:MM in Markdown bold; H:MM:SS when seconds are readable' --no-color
**2:53**
